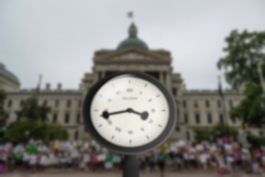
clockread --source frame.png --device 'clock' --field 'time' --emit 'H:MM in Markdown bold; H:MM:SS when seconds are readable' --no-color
**3:43**
